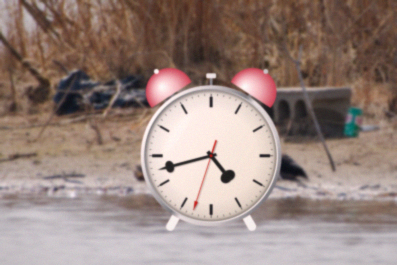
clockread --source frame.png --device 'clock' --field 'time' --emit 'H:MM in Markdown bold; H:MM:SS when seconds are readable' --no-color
**4:42:33**
